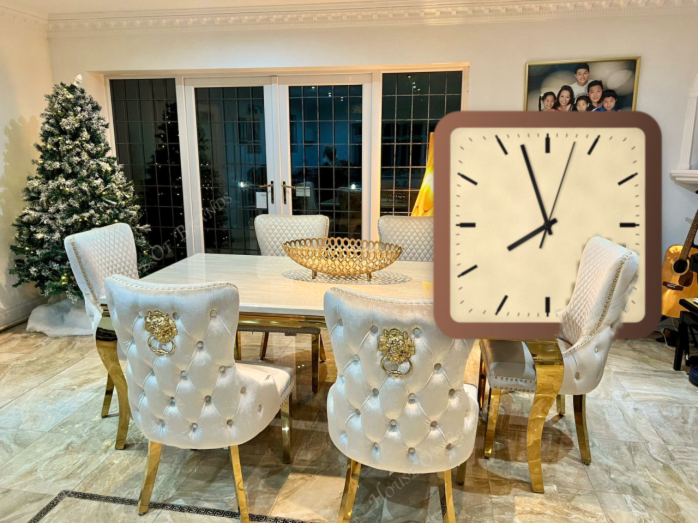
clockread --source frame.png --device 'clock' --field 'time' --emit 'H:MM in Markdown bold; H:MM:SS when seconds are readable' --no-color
**7:57:03**
